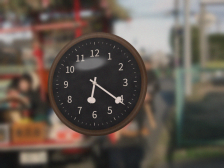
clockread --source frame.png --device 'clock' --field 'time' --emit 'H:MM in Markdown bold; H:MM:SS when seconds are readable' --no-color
**6:21**
